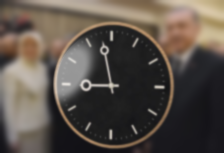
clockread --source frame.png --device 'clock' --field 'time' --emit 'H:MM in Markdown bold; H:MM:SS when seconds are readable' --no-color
**8:58**
